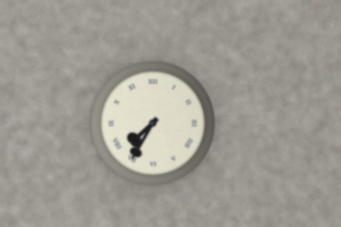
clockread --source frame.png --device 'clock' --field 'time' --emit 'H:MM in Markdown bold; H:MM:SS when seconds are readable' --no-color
**7:35**
